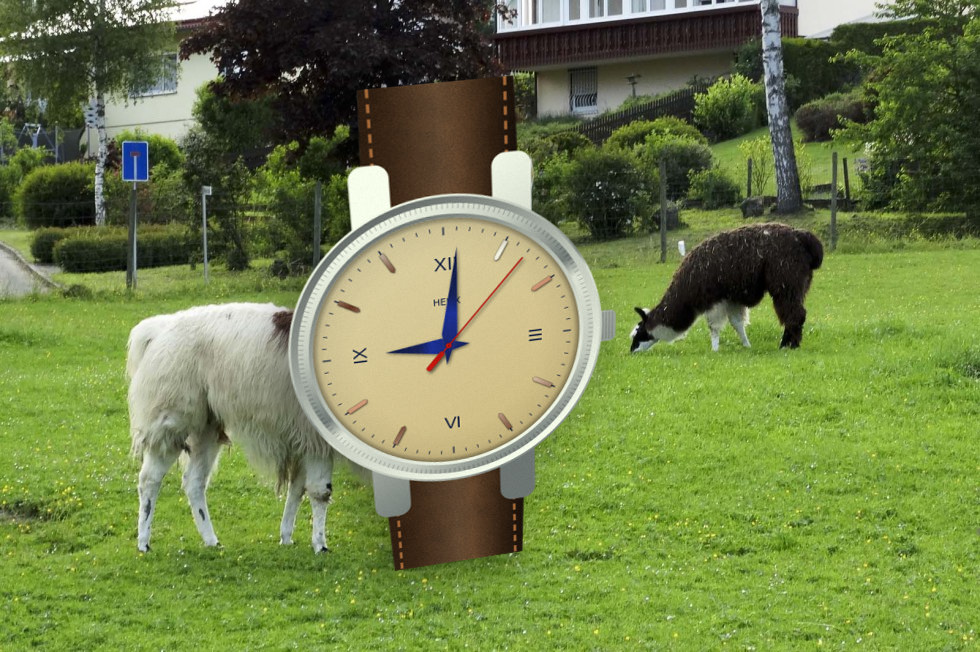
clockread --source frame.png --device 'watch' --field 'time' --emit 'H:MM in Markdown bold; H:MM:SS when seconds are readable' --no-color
**9:01:07**
